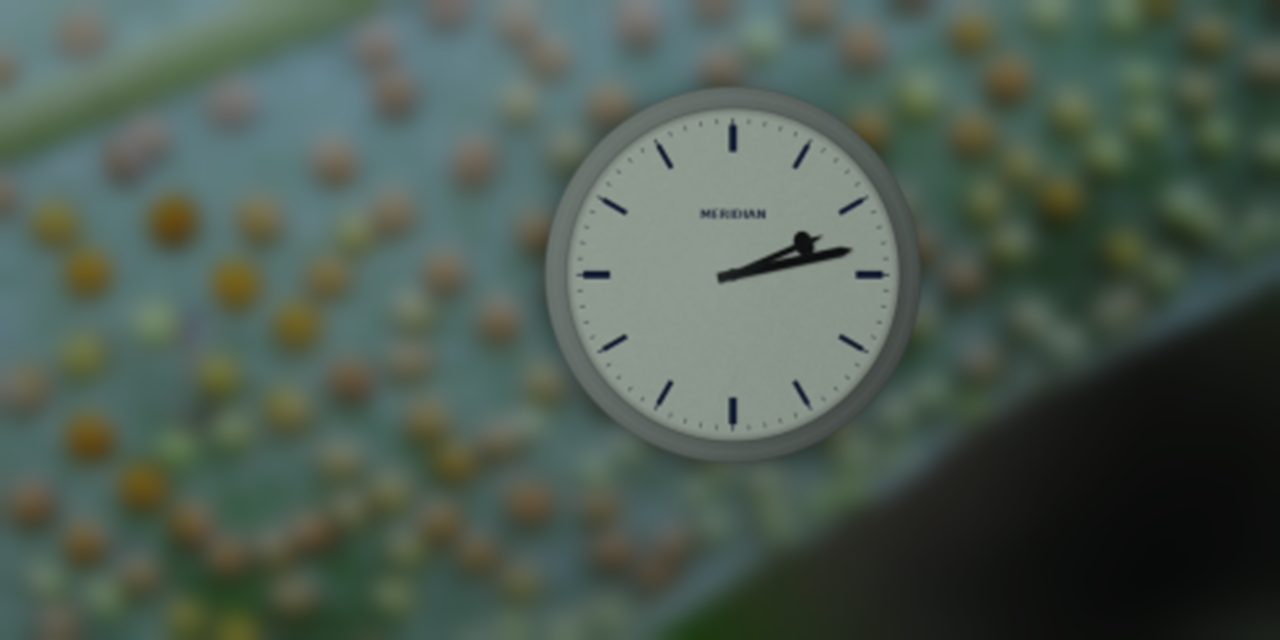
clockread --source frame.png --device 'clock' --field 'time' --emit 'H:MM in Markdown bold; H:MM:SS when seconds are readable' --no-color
**2:13**
